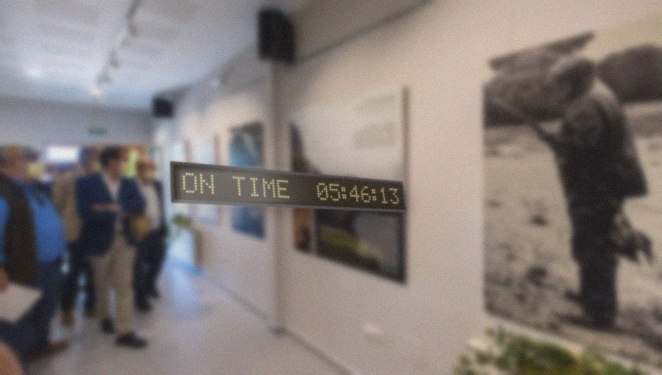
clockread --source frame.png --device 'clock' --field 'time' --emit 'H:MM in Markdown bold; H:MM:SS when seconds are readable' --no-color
**5:46:13**
